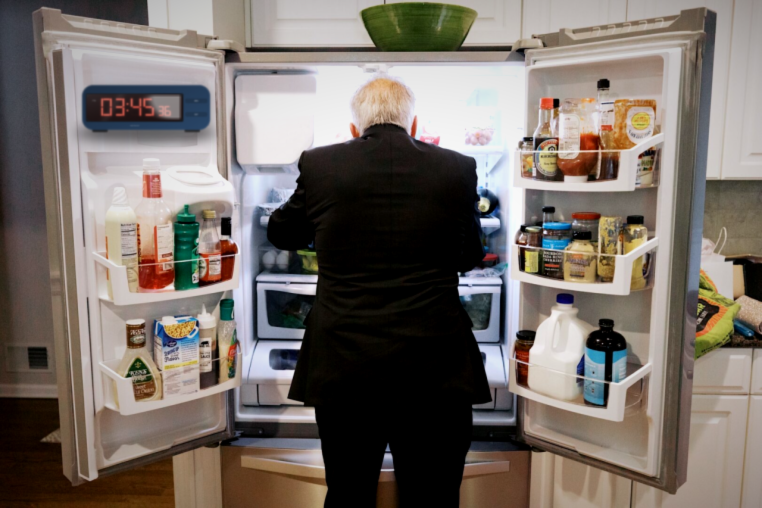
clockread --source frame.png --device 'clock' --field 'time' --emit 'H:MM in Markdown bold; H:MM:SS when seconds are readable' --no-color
**3:45**
